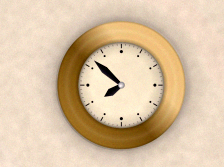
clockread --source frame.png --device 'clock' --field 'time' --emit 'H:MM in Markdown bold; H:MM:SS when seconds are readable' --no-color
**7:52**
